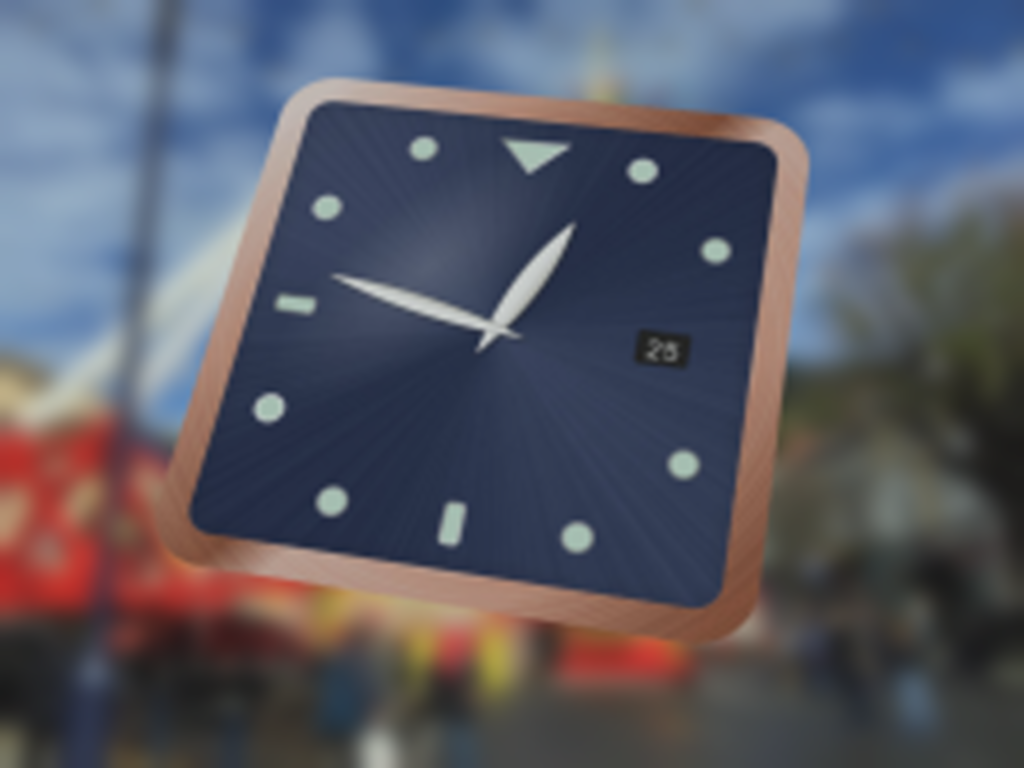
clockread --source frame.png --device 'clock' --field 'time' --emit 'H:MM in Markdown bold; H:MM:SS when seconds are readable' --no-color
**12:47**
